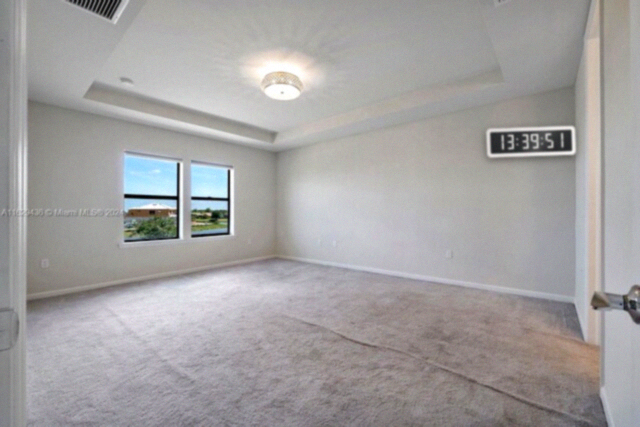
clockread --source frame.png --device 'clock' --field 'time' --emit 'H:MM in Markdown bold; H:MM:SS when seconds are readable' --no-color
**13:39:51**
